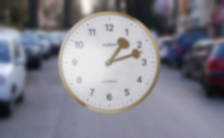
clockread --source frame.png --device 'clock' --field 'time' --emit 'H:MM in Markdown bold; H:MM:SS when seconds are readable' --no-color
**1:12**
